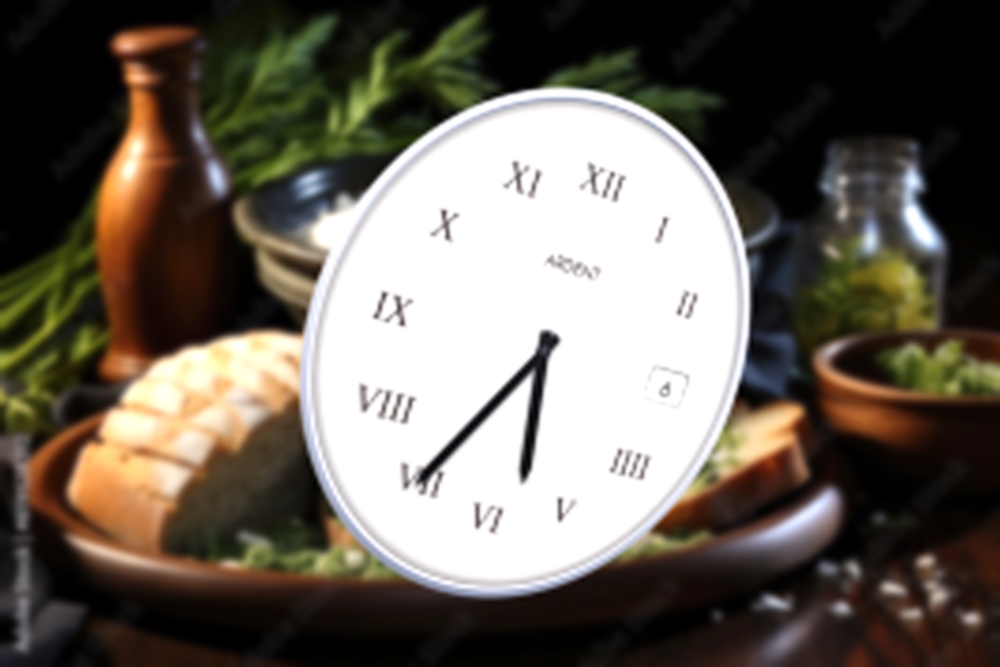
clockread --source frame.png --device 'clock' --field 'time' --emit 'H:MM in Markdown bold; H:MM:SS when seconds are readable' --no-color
**5:35**
